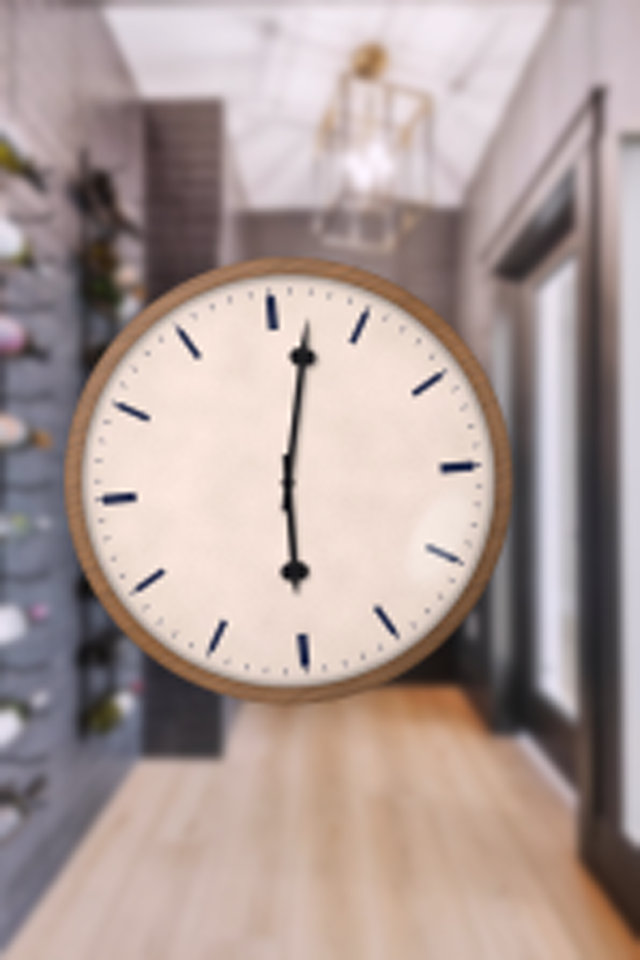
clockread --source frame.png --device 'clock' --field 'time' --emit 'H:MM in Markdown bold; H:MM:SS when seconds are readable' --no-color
**6:02**
